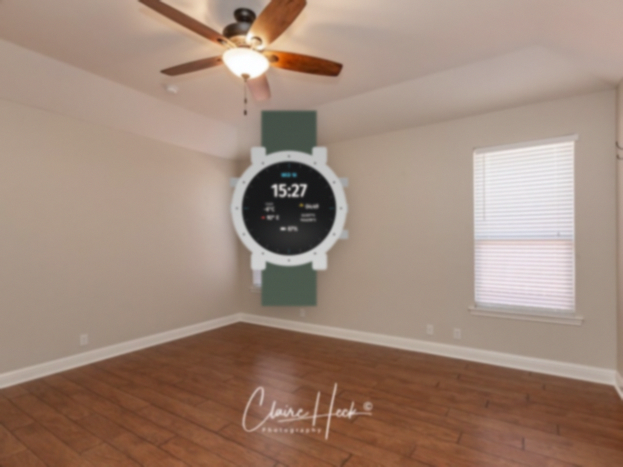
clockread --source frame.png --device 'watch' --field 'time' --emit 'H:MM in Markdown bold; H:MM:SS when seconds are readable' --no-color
**15:27**
